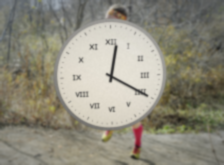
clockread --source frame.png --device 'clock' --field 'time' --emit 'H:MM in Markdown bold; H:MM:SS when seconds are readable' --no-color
**12:20**
